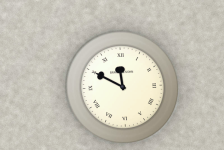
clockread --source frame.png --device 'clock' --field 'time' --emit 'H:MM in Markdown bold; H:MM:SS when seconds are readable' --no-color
**11:50**
